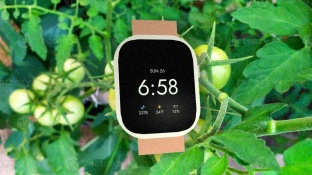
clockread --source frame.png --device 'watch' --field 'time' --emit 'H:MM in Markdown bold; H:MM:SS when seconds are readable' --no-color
**6:58**
